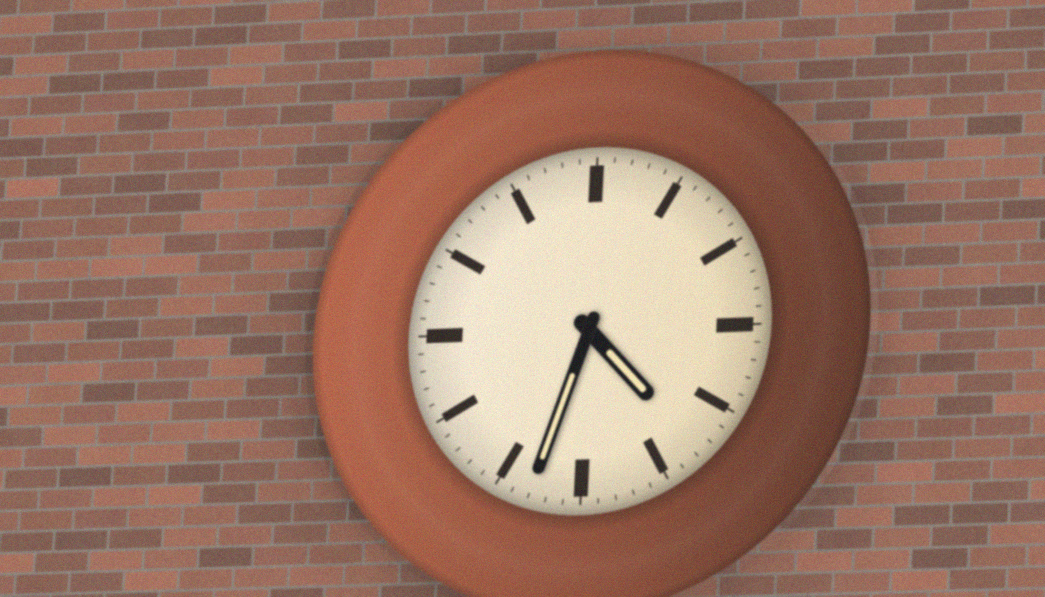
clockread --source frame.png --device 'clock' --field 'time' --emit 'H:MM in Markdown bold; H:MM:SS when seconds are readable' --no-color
**4:33**
